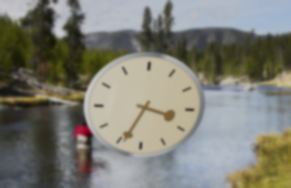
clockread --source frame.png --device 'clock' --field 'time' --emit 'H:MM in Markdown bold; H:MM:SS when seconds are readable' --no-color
**3:34**
